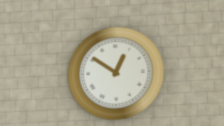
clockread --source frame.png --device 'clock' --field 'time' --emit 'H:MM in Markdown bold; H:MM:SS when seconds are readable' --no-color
**12:51**
